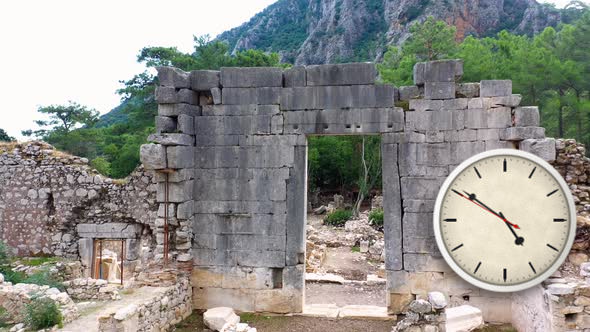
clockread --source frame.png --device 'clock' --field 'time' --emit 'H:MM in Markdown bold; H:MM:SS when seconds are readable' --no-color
**4:50:50**
